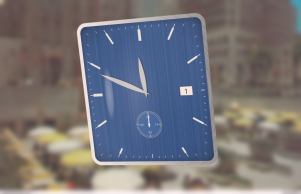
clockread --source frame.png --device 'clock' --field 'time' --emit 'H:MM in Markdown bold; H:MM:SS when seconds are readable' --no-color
**11:49**
